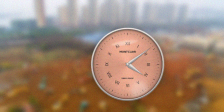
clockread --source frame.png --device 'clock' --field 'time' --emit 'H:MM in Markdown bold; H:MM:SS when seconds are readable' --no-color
**4:09**
